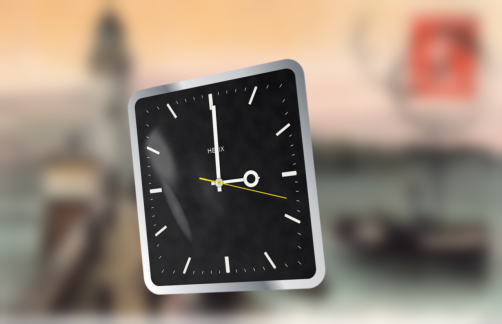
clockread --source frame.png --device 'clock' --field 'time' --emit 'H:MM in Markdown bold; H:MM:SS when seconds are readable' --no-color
**3:00:18**
